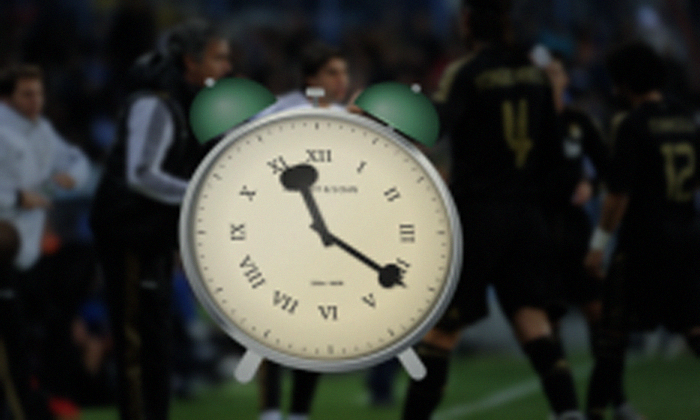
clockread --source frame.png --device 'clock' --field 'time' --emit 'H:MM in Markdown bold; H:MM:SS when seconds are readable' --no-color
**11:21**
